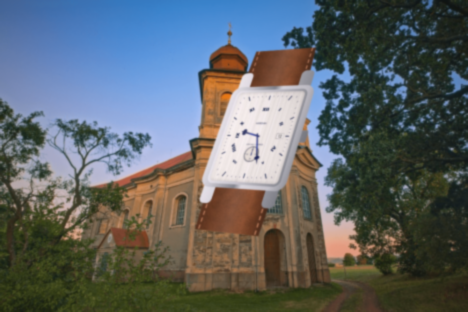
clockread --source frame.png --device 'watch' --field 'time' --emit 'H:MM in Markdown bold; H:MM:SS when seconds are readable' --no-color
**9:27**
